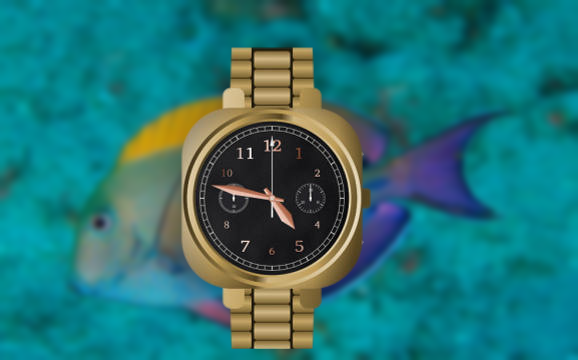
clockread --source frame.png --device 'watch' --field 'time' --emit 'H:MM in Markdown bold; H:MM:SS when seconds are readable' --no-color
**4:47**
